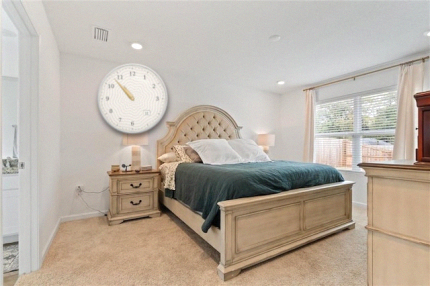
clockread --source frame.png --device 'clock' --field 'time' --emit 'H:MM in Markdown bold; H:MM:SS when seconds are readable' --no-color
**10:53**
